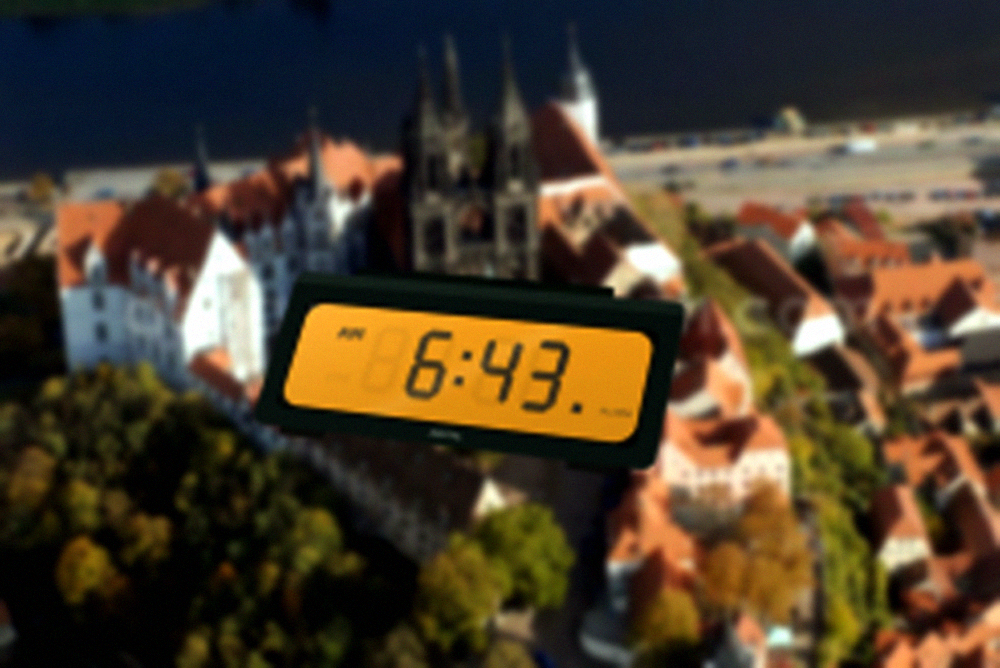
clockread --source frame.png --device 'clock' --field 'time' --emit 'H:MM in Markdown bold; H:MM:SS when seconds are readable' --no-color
**6:43**
